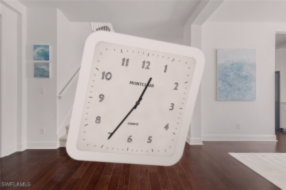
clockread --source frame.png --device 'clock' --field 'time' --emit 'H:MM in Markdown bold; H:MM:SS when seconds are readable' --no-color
**12:35**
